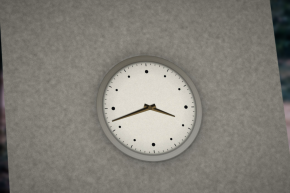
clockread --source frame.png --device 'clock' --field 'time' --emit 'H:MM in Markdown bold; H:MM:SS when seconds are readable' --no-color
**3:42**
